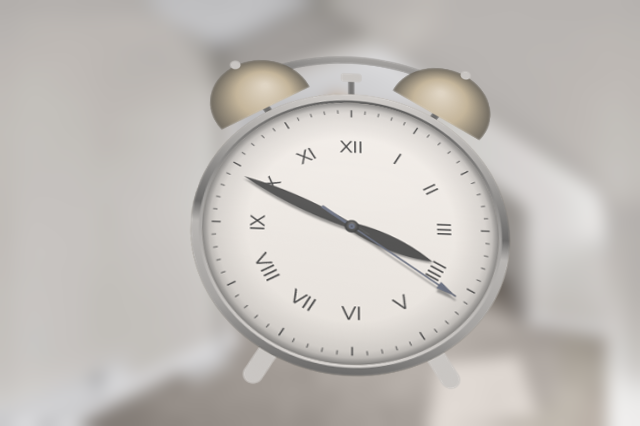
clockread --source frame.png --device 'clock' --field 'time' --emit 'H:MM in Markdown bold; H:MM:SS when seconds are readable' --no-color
**3:49:21**
